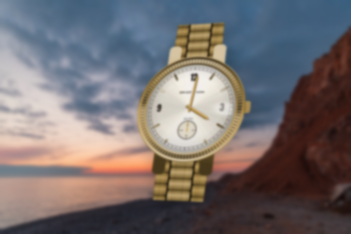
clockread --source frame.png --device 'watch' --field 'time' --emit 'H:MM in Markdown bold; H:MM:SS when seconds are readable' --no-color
**4:01**
